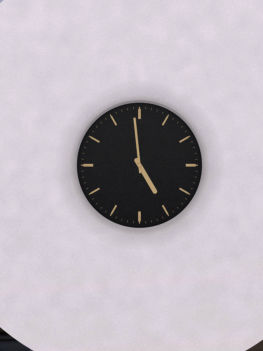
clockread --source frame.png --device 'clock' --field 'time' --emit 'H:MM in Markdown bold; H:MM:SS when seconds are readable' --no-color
**4:59**
